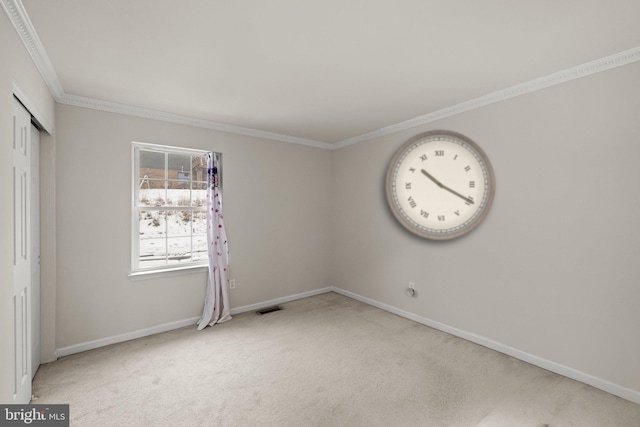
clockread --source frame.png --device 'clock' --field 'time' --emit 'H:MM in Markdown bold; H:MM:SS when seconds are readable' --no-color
**10:20**
